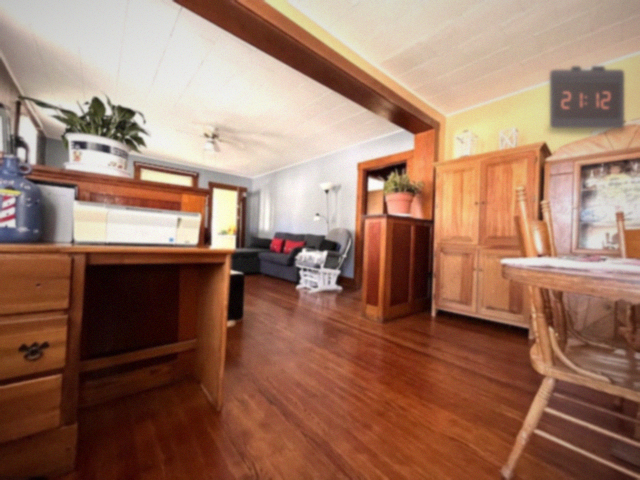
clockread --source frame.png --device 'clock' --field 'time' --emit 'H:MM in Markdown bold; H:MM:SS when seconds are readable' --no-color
**21:12**
